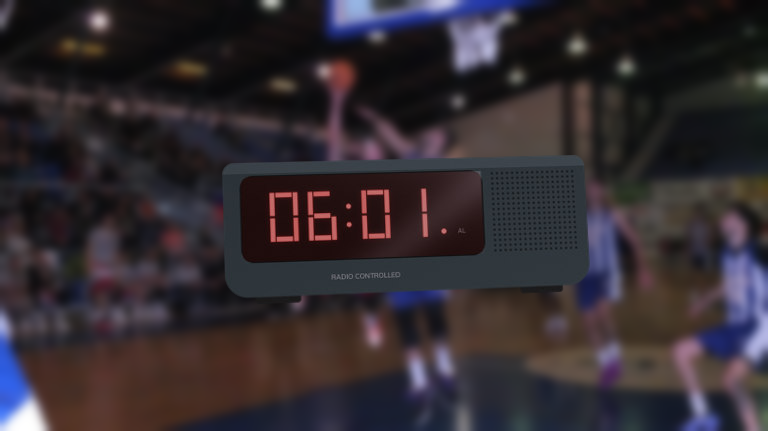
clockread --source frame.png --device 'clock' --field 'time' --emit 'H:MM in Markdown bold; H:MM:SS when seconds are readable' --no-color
**6:01**
